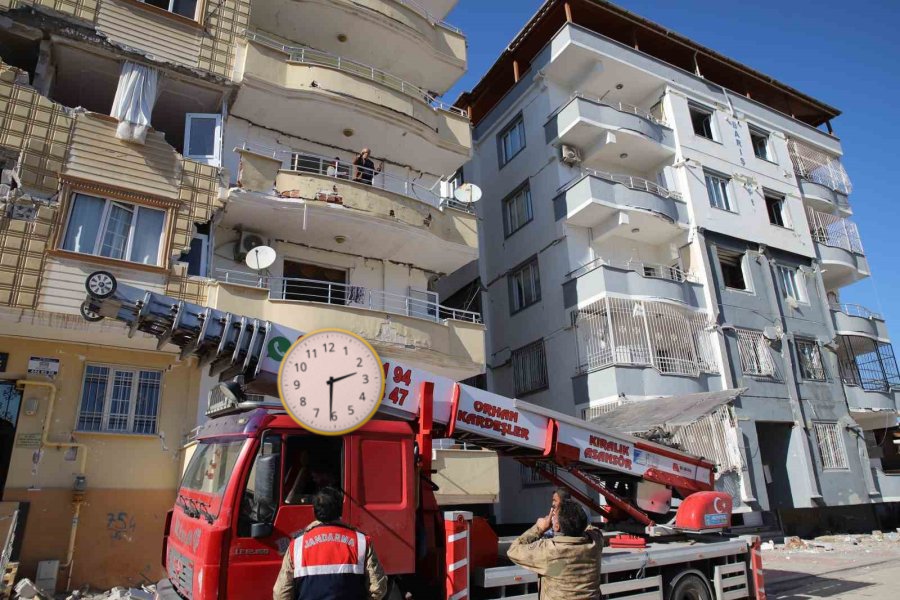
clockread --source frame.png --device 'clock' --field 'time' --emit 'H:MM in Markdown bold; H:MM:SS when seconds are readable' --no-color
**2:31**
